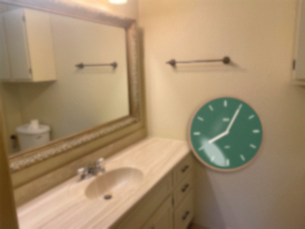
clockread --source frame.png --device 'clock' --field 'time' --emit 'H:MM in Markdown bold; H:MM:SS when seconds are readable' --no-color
**8:05**
